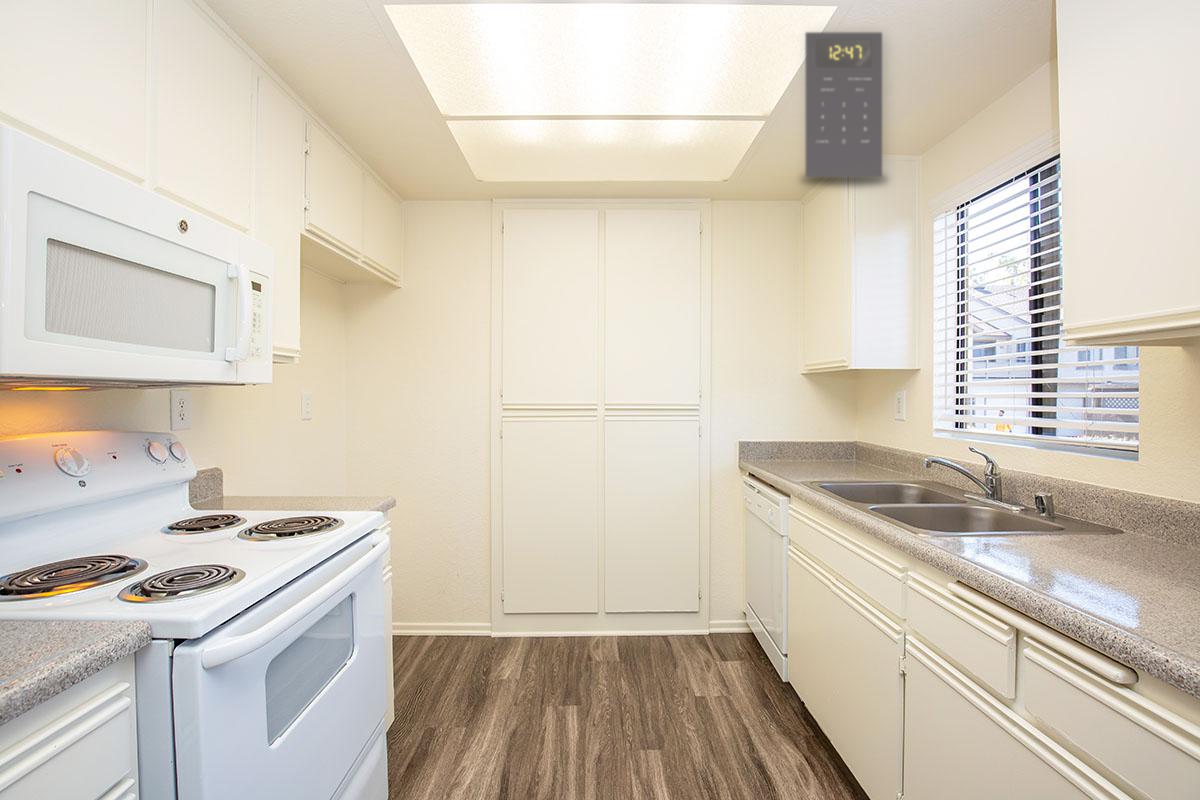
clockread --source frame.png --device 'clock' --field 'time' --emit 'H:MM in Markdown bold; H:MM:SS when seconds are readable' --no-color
**12:47**
